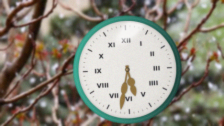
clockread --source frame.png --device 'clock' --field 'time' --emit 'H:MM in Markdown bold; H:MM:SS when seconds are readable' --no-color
**5:32**
